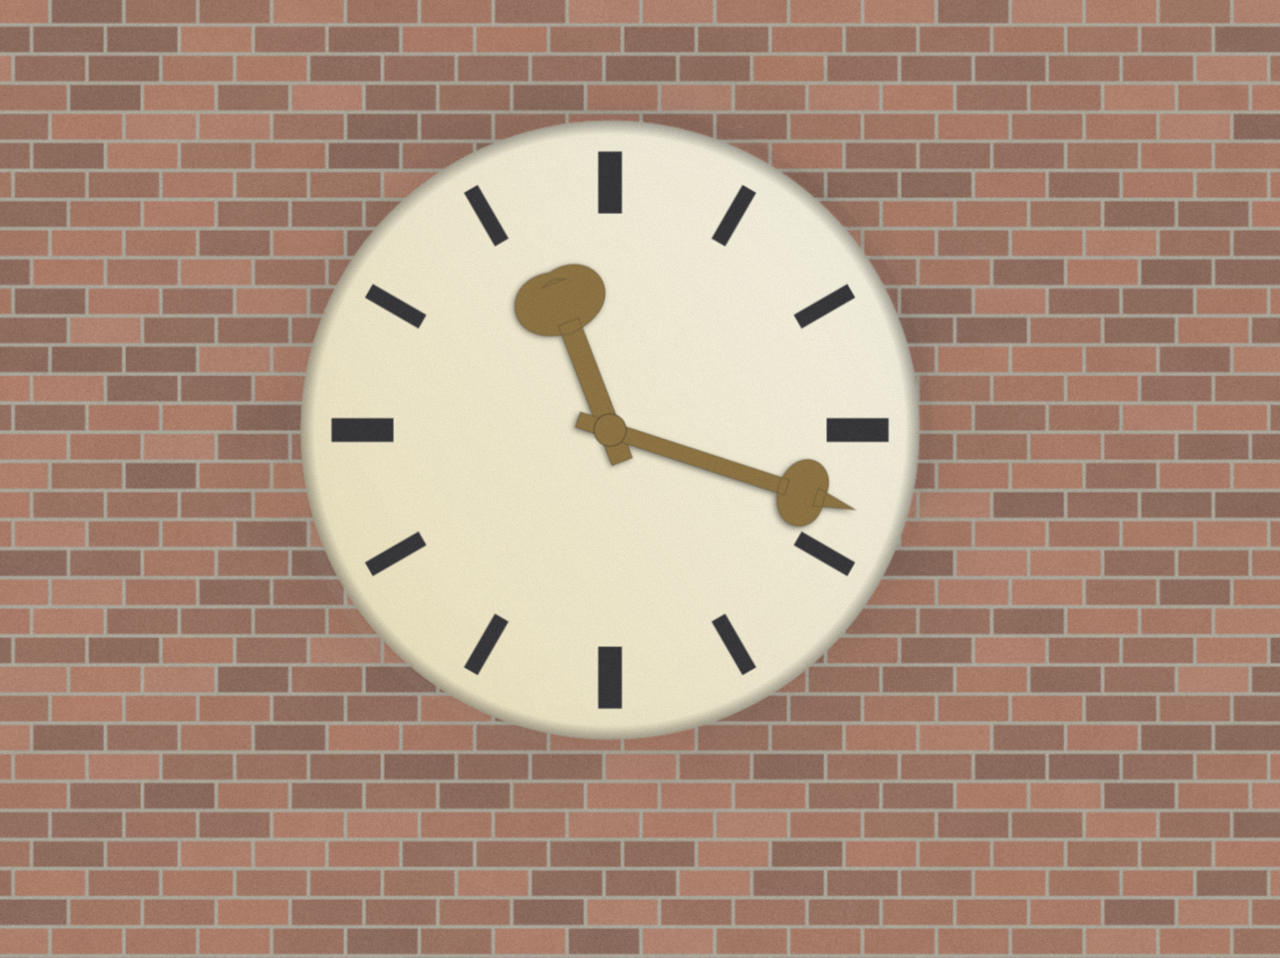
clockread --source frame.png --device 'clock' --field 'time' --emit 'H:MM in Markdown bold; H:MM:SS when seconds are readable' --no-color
**11:18**
